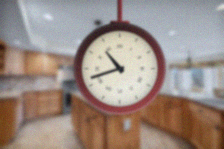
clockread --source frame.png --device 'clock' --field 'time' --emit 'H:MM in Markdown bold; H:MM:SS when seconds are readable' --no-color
**10:42**
